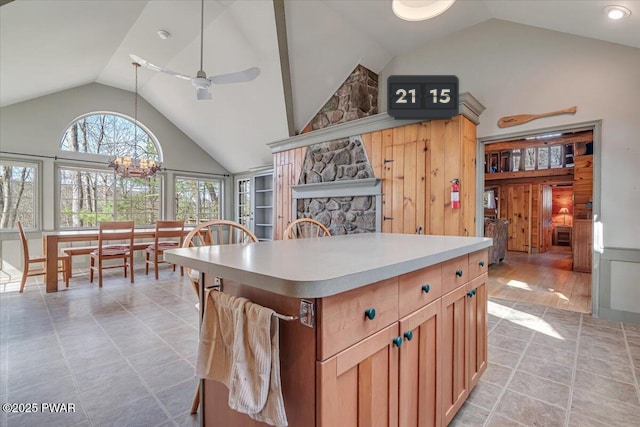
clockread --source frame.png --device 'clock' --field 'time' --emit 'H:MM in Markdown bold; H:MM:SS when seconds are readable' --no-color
**21:15**
